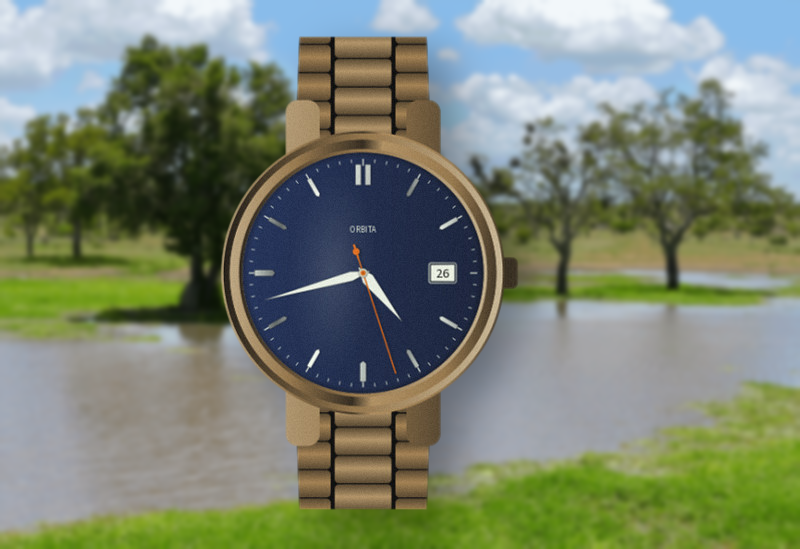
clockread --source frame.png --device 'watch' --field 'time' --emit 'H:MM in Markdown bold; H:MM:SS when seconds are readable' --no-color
**4:42:27**
